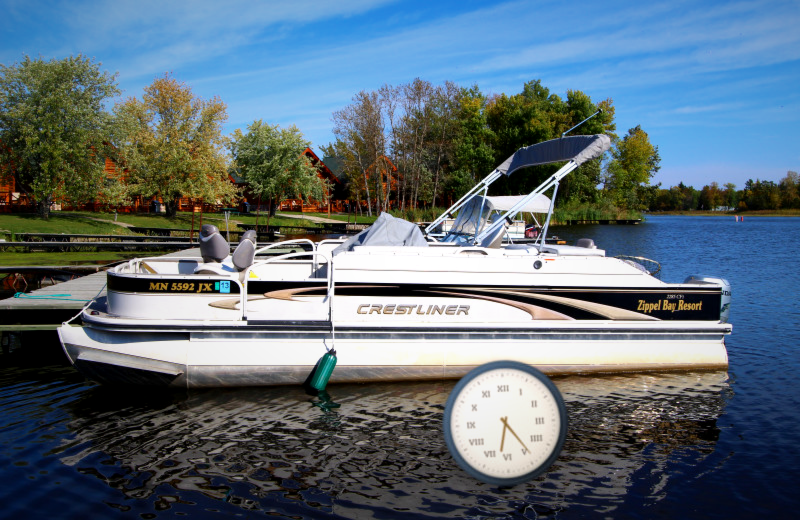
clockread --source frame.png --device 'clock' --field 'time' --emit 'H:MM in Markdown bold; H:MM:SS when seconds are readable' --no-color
**6:24**
